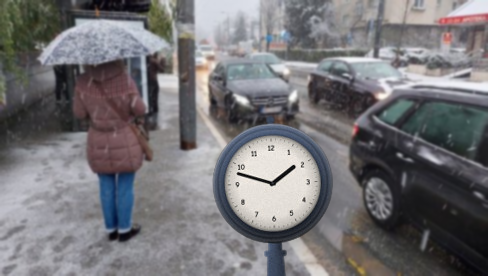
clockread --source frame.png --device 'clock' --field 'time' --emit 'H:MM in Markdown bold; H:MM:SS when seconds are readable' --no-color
**1:48**
